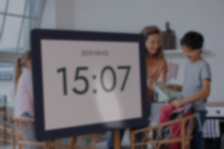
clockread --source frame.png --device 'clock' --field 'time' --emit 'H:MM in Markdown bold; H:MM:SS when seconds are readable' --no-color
**15:07**
